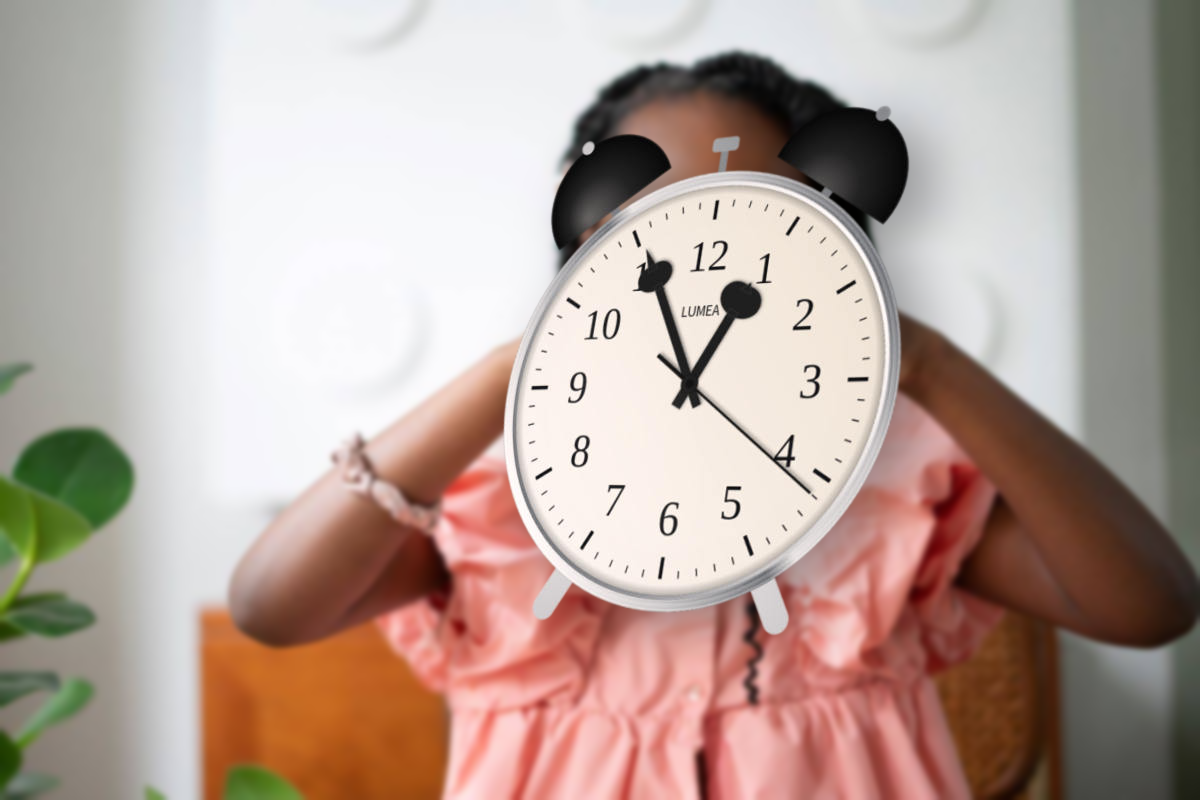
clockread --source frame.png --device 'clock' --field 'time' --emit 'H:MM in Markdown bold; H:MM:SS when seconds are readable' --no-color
**12:55:21**
